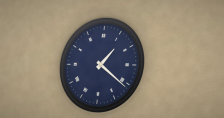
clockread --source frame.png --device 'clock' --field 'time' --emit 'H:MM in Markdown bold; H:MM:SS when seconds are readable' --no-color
**1:21**
